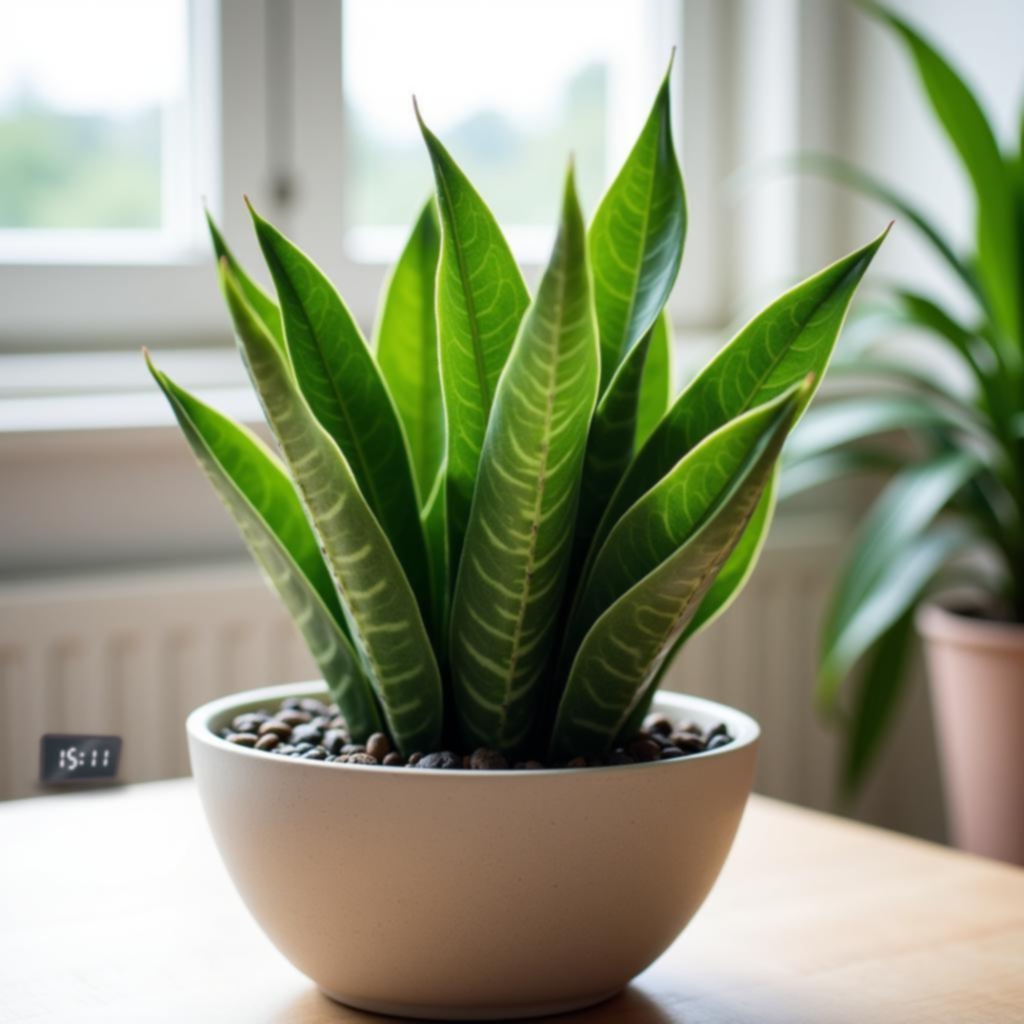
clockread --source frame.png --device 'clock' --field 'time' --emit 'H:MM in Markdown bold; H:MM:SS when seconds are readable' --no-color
**15:11**
